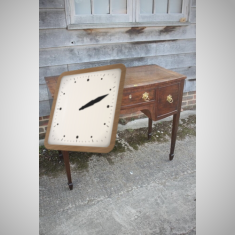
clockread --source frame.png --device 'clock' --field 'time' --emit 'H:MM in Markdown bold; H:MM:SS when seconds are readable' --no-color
**2:11**
